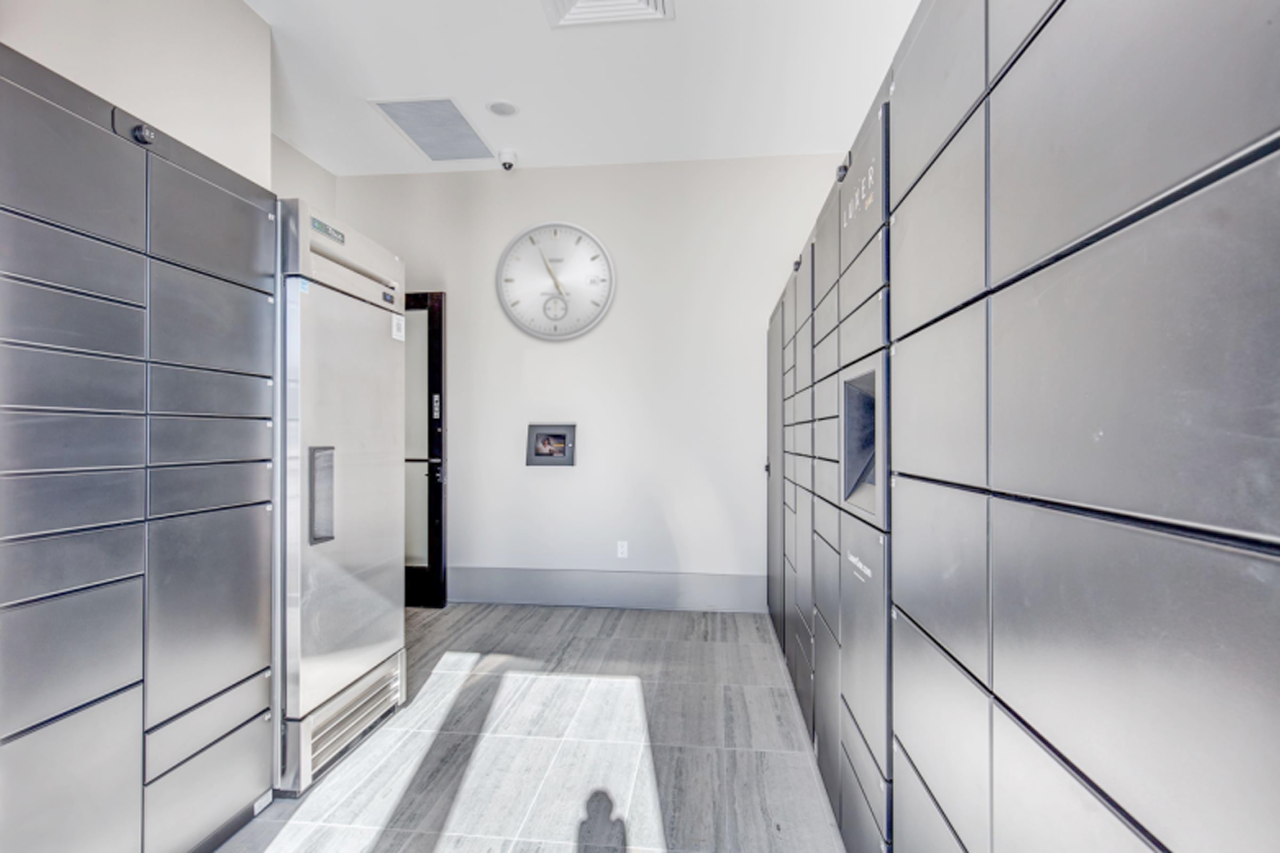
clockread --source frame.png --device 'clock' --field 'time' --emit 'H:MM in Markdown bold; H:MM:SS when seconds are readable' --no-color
**4:56**
